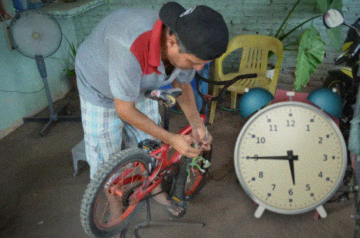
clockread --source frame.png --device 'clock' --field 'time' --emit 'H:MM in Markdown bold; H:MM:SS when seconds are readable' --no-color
**5:45**
